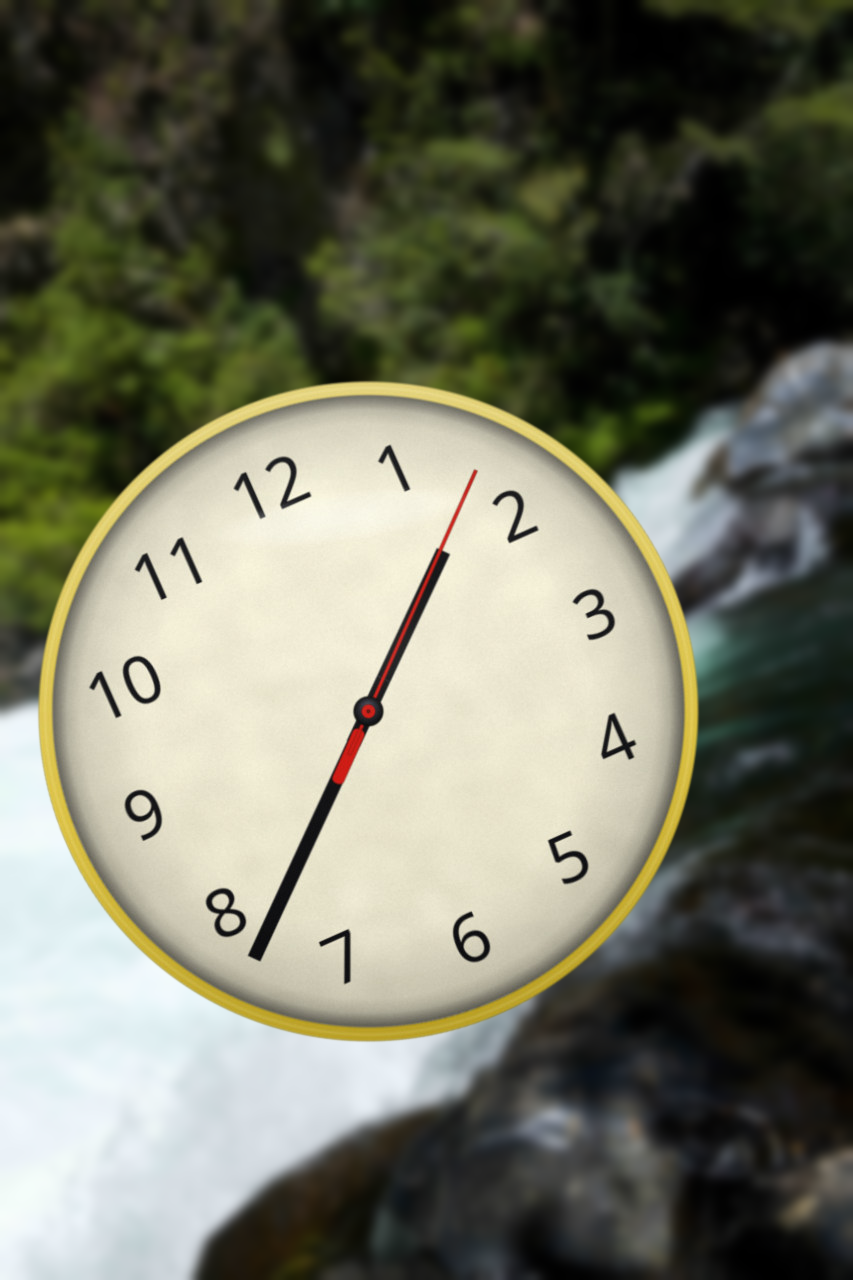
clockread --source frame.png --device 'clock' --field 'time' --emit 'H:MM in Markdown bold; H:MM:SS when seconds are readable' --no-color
**1:38:08**
